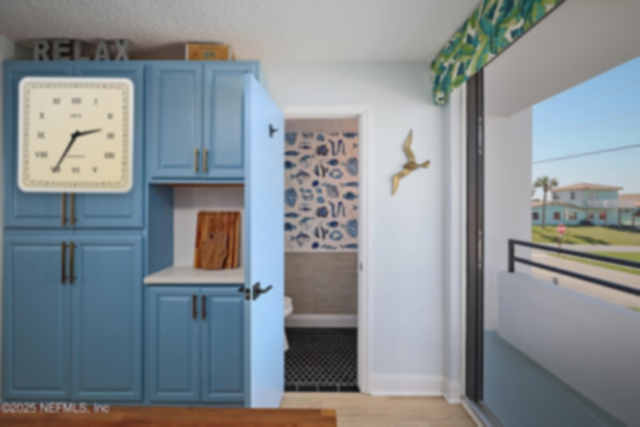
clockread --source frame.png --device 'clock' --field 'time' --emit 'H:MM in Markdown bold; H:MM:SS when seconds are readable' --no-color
**2:35**
